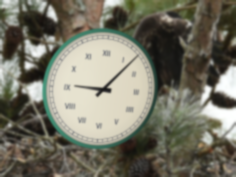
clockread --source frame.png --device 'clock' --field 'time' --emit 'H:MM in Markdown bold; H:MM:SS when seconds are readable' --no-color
**9:07**
